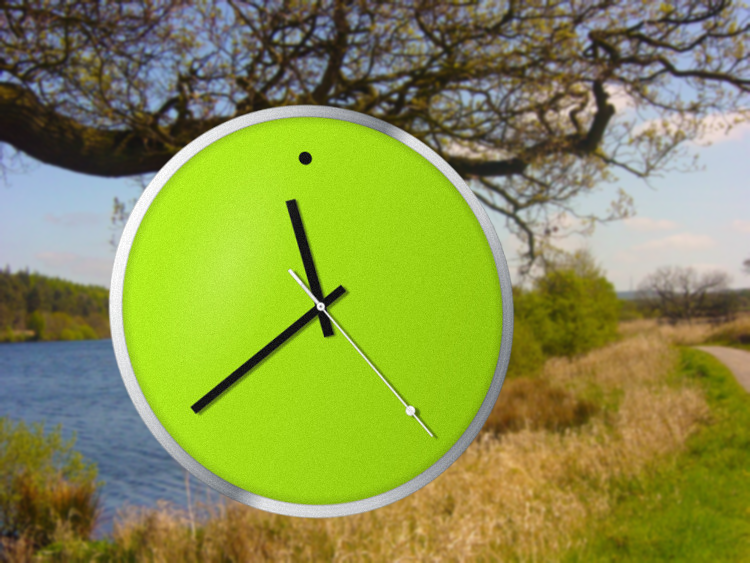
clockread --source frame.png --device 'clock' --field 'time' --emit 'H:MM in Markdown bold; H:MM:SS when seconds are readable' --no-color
**11:39:24**
